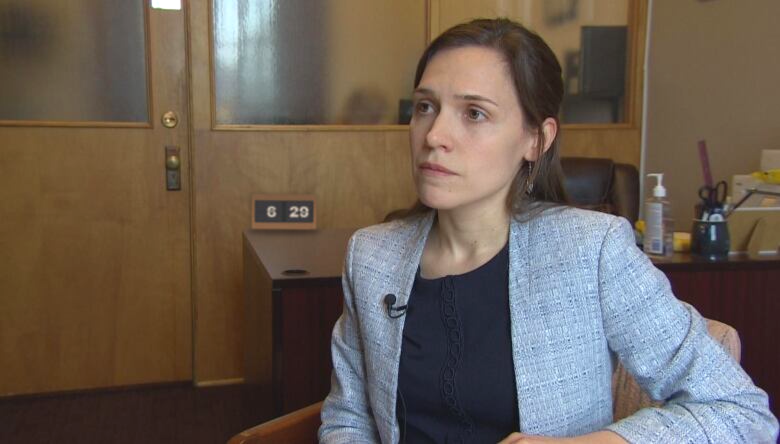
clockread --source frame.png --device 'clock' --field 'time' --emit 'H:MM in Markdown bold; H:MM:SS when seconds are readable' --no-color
**6:29**
